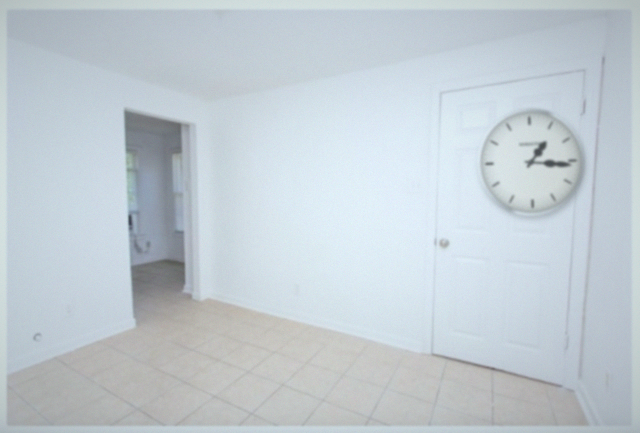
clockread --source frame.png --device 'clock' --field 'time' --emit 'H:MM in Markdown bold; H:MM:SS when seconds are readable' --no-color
**1:16**
